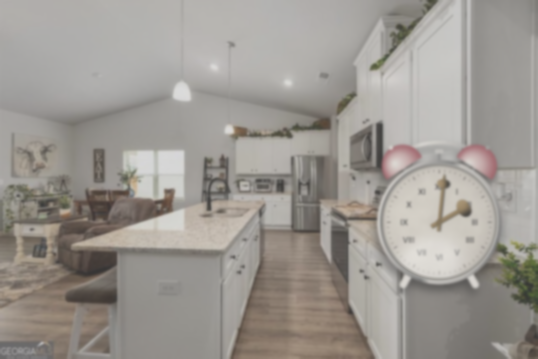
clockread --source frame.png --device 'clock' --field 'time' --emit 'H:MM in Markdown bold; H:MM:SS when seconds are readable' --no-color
**2:01**
